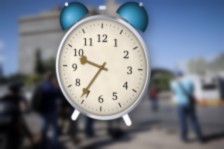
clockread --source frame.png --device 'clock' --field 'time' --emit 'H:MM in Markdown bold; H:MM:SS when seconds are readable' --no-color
**9:36**
